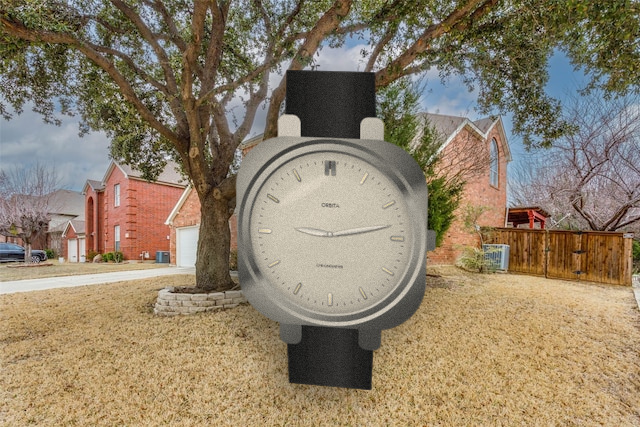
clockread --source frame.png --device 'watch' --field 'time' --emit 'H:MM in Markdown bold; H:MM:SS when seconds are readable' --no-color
**9:13**
